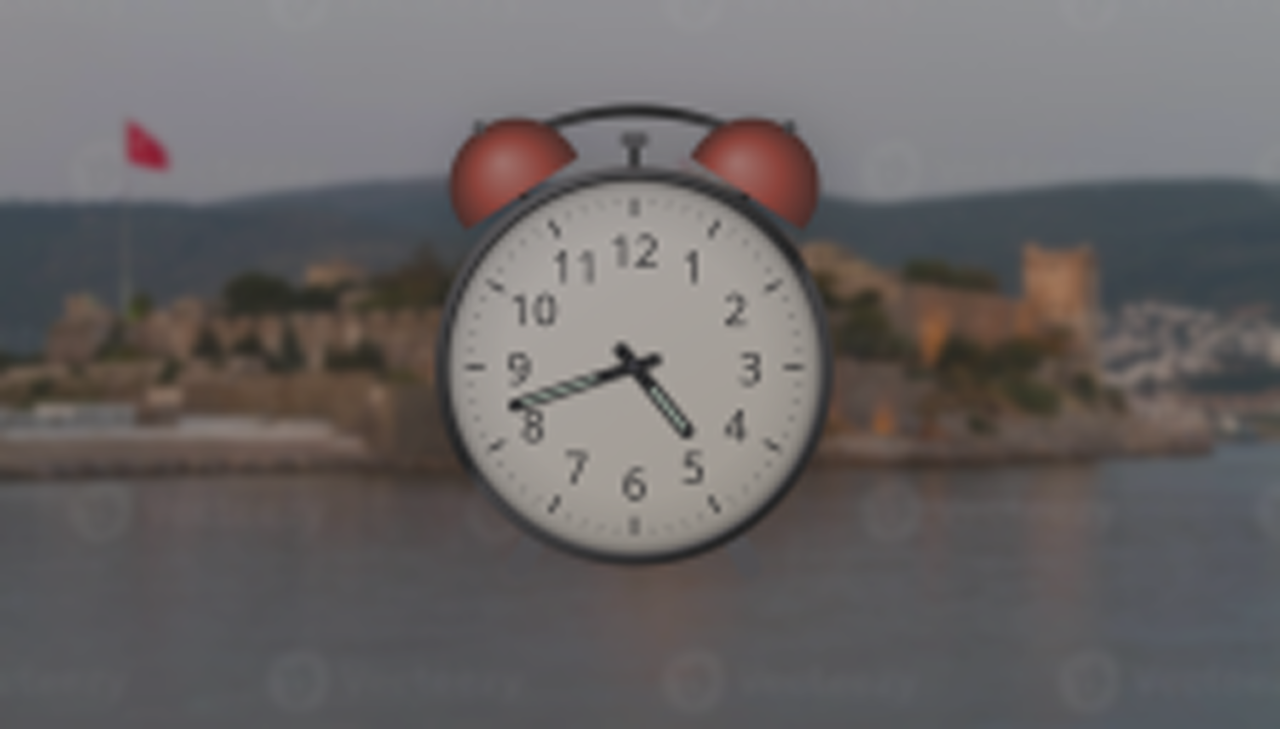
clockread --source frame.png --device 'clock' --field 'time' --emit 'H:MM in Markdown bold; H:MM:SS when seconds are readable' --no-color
**4:42**
